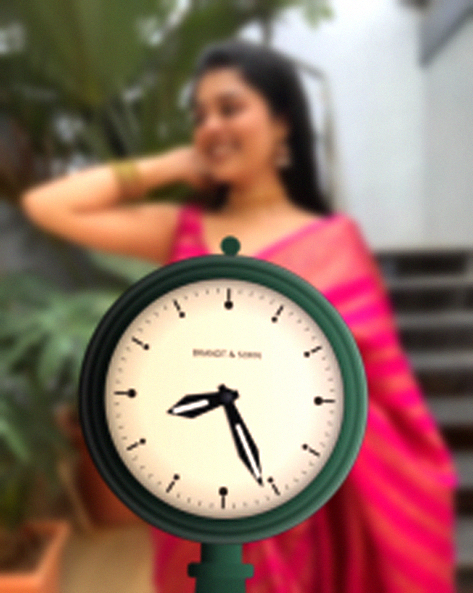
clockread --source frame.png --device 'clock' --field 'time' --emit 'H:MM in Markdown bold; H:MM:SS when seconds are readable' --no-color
**8:26**
